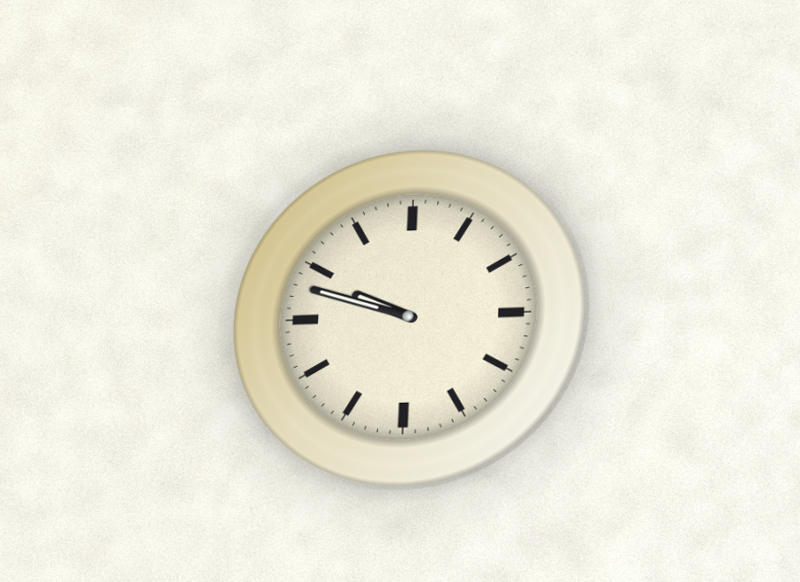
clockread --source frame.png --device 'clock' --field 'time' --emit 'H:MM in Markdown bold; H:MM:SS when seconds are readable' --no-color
**9:48**
